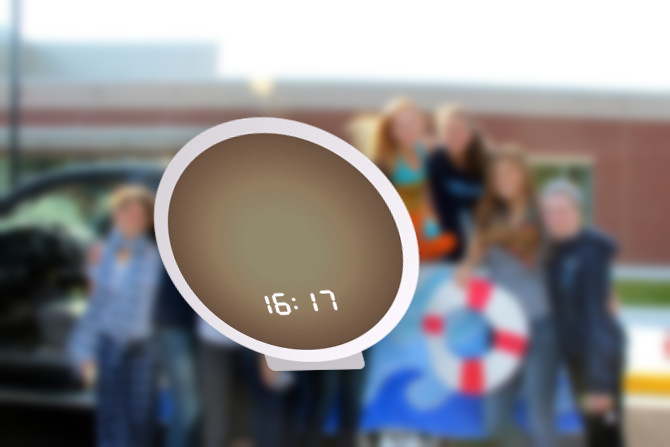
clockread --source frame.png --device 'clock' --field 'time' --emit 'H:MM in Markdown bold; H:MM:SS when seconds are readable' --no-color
**16:17**
